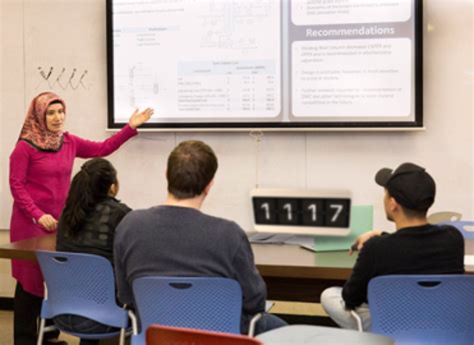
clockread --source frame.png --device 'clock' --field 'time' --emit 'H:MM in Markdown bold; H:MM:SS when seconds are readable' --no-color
**11:17**
